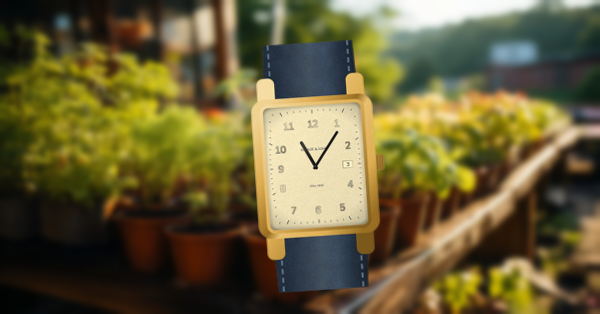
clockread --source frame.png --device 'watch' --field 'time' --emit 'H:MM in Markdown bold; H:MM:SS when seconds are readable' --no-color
**11:06**
